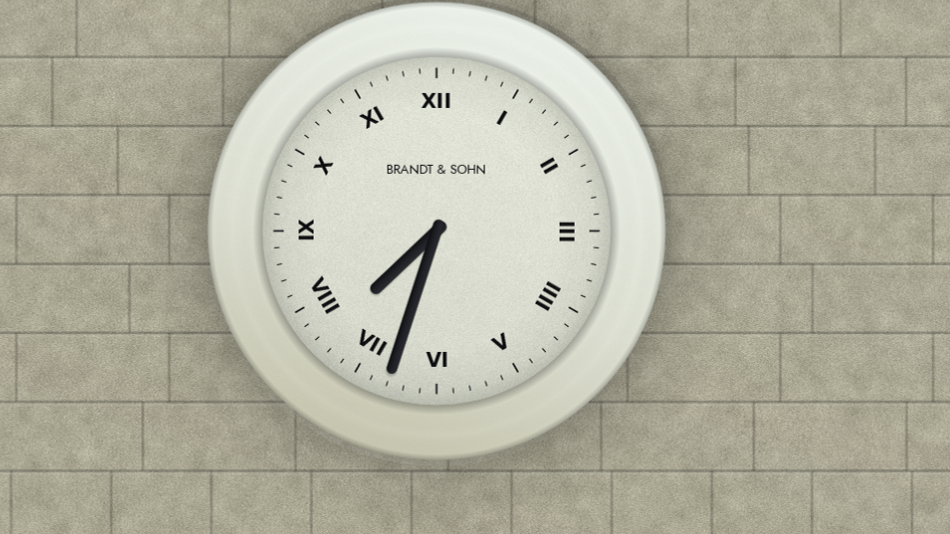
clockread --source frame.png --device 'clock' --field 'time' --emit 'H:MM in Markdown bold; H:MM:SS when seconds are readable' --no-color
**7:33**
